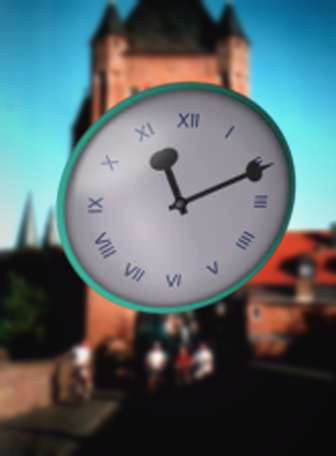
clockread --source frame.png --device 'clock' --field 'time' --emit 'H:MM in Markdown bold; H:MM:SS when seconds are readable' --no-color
**11:11**
